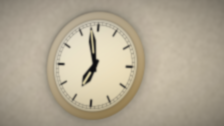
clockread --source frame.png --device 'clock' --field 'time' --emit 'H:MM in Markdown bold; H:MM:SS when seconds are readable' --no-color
**6:58**
